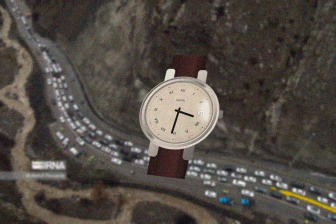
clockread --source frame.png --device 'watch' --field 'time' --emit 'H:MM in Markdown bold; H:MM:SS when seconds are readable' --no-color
**3:31**
